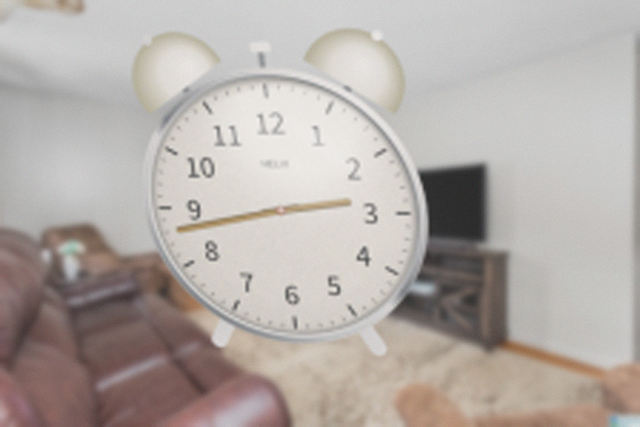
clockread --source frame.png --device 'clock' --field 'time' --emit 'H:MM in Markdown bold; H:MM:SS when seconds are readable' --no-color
**2:43**
